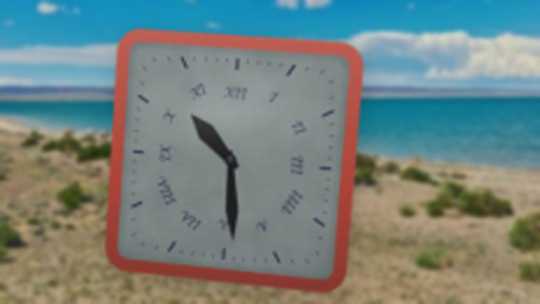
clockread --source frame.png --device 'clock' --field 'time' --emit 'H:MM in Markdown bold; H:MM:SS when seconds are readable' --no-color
**10:29**
